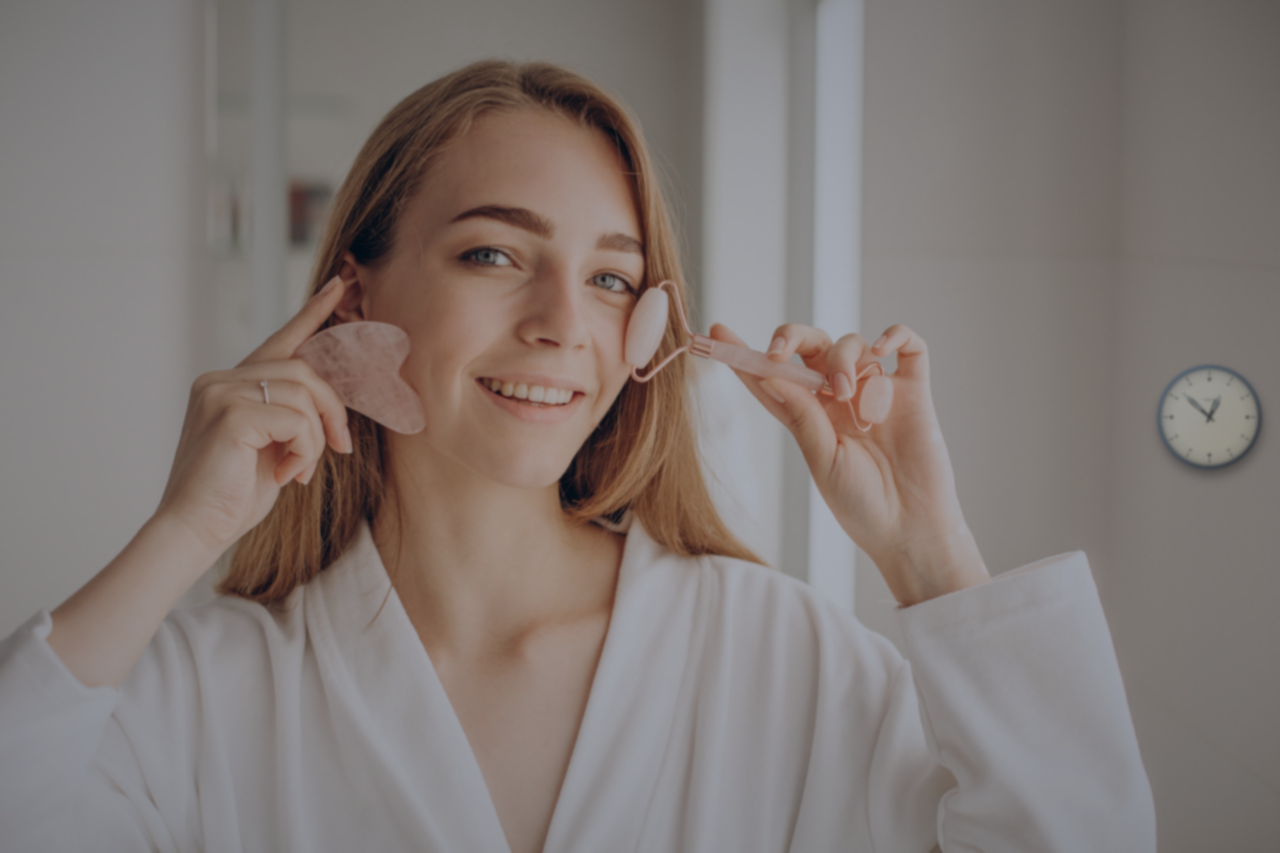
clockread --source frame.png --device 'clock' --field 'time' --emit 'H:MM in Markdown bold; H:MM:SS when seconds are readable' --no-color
**12:52**
